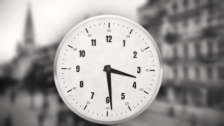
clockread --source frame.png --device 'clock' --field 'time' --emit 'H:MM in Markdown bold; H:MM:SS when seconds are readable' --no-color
**3:29**
